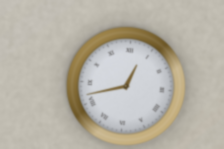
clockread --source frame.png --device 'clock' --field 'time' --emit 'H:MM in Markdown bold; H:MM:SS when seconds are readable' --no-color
**12:42**
